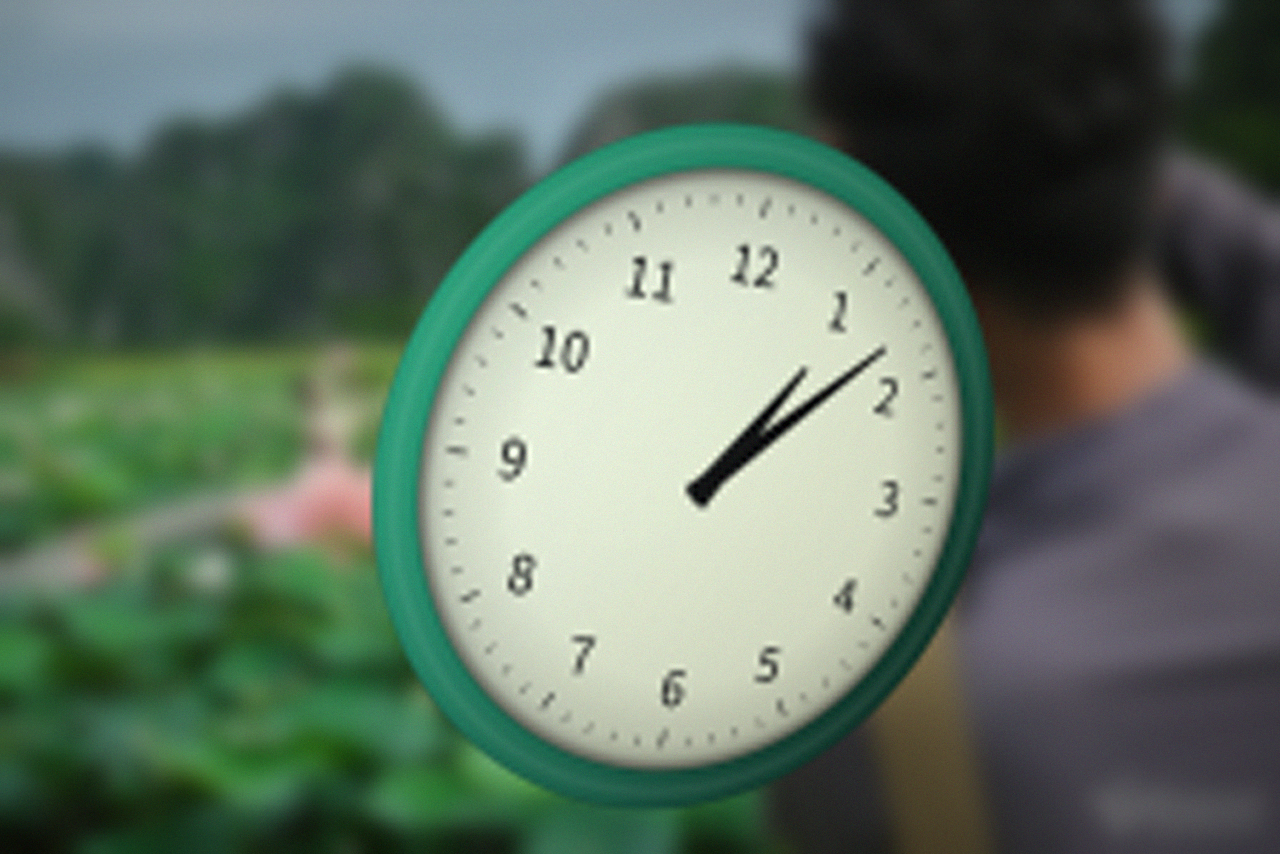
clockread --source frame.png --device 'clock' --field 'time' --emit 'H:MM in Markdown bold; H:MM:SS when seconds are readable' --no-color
**1:08**
